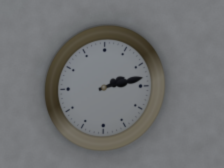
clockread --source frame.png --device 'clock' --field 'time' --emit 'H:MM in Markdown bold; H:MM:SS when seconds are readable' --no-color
**2:13**
